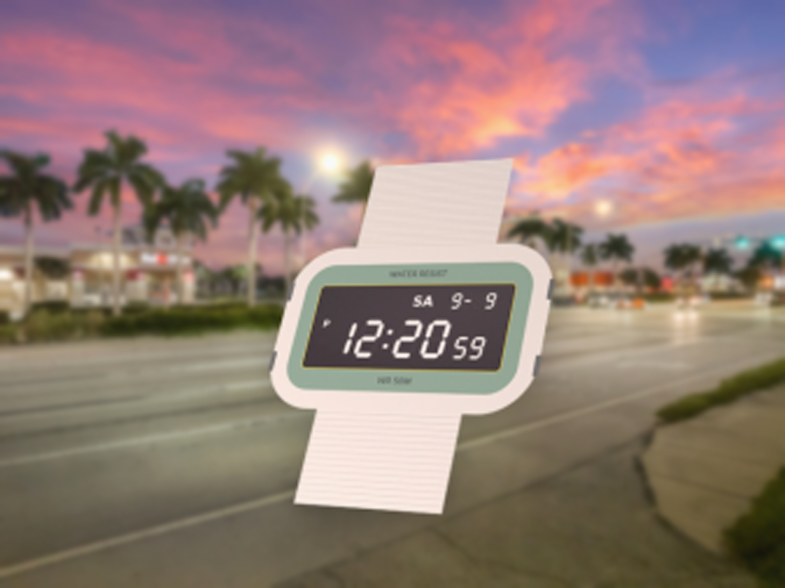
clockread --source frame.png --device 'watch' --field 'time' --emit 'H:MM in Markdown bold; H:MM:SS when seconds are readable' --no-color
**12:20:59**
